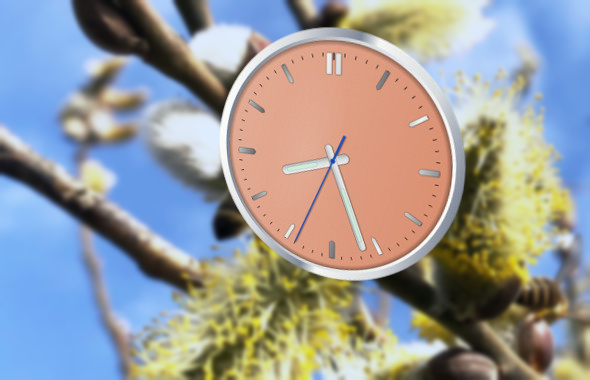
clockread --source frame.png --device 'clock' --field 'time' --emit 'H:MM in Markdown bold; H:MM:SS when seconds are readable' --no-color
**8:26:34**
